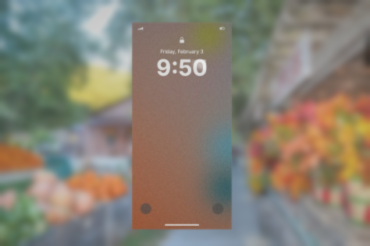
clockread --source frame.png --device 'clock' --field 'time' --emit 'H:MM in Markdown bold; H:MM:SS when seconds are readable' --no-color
**9:50**
